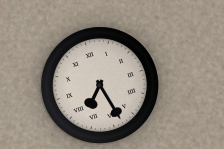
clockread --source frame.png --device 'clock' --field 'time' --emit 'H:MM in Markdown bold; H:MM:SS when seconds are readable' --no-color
**7:28**
